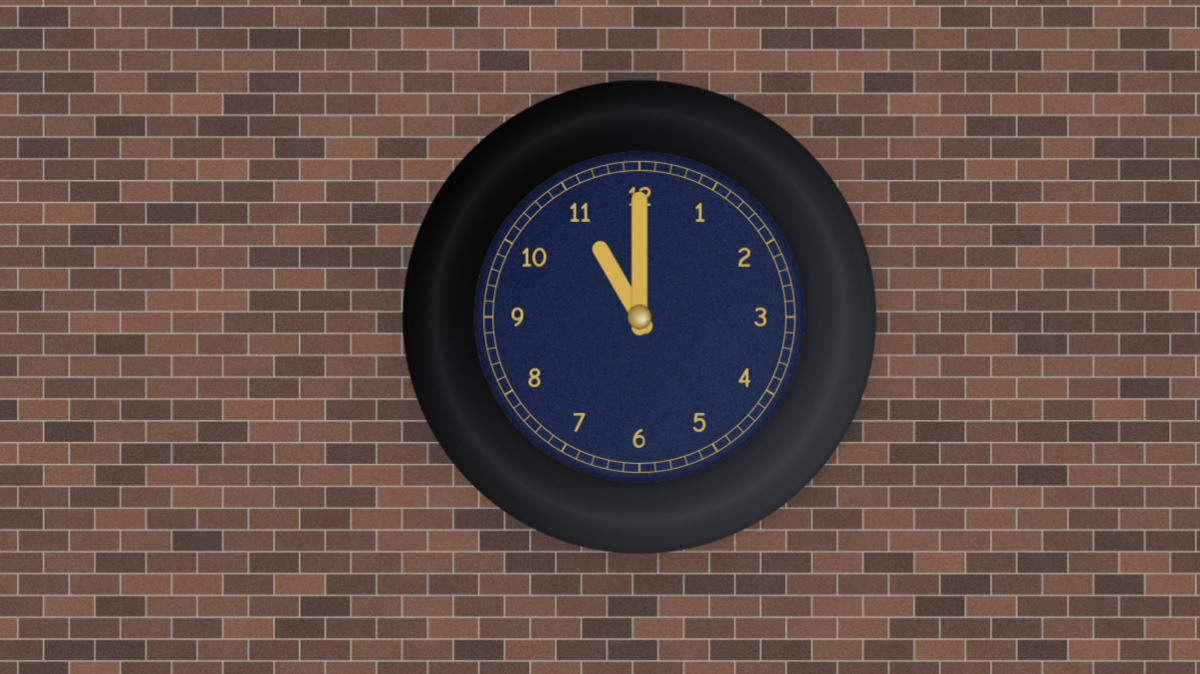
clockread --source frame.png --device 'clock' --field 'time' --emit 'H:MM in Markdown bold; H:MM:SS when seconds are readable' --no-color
**11:00**
